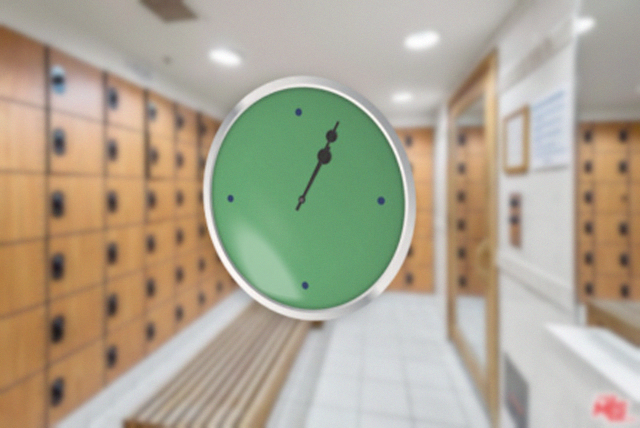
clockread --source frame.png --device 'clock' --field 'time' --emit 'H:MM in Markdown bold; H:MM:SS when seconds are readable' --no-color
**1:05**
